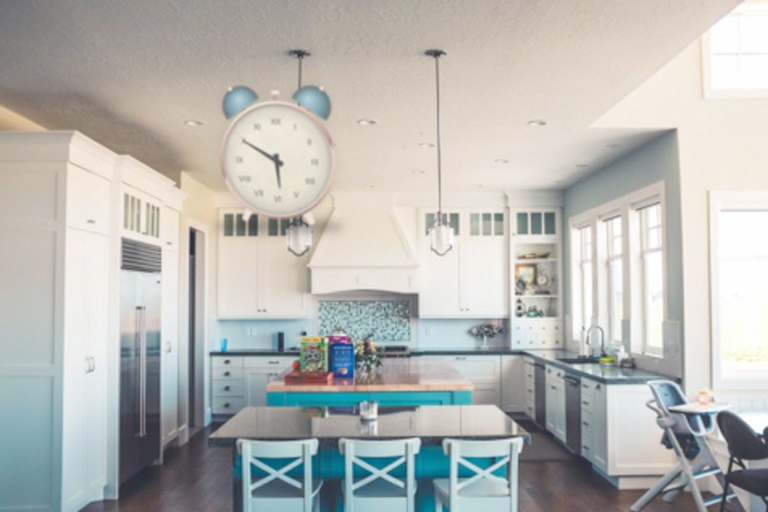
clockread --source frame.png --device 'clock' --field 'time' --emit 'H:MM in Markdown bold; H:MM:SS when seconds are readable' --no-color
**5:50**
